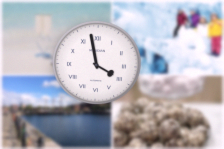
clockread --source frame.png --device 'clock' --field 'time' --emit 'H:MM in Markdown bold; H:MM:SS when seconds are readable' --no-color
**3:58**
